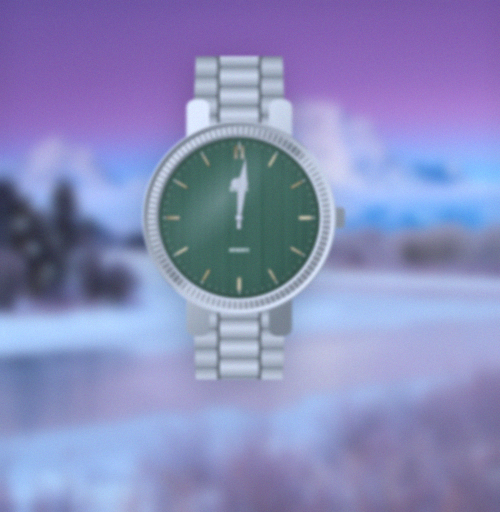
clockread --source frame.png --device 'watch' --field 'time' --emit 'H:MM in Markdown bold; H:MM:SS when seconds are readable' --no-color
**12:01**
